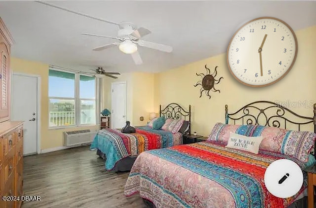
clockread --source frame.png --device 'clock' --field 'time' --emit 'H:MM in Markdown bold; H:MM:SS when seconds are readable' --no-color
**12:28**
